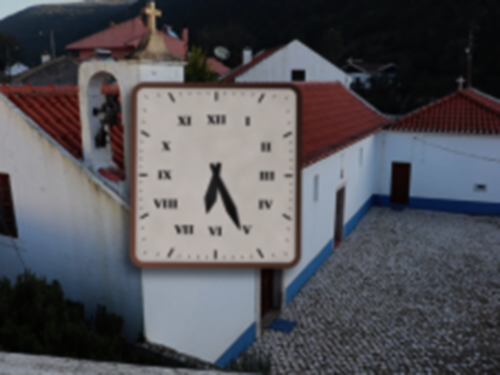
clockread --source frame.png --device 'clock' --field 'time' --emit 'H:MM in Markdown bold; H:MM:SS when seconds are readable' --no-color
**6:26**
